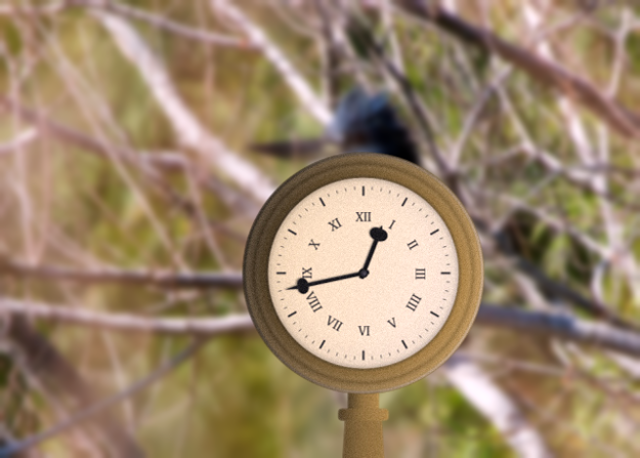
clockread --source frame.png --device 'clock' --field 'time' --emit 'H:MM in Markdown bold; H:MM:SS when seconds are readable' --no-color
**12:43**
